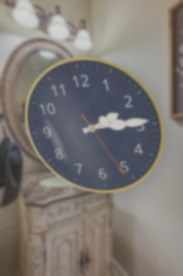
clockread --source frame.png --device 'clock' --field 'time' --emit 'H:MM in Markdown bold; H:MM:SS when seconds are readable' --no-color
**2:14:26**
